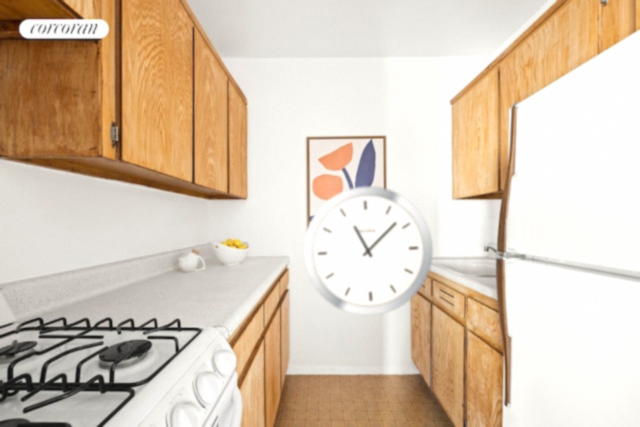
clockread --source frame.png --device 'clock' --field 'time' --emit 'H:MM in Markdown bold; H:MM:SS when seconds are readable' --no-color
**11:08**
